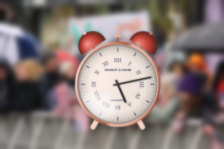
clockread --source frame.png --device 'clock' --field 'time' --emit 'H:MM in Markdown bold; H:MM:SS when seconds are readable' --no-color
**5:13**
